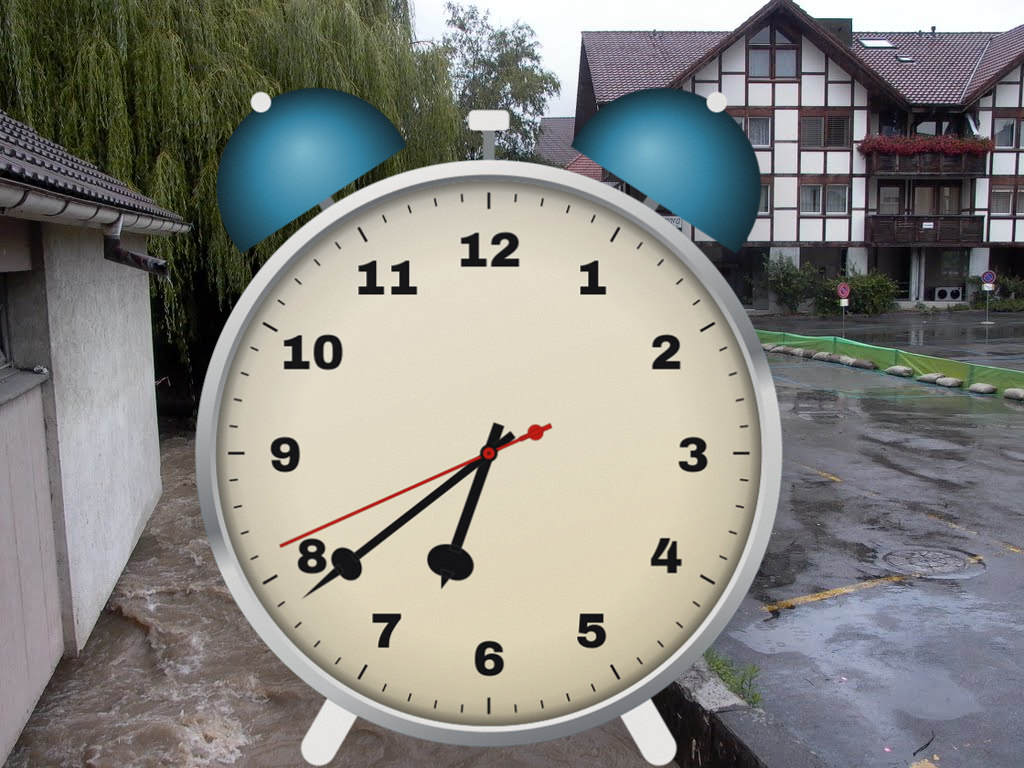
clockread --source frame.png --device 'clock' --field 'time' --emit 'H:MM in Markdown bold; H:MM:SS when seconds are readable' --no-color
**6:38:41**
